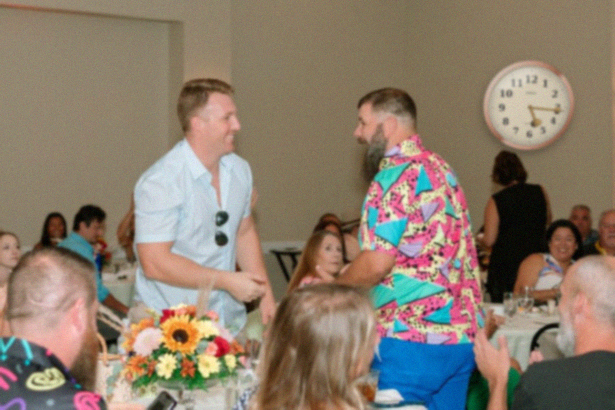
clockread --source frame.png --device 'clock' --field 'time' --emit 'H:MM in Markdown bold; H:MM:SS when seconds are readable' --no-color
**5:16**
